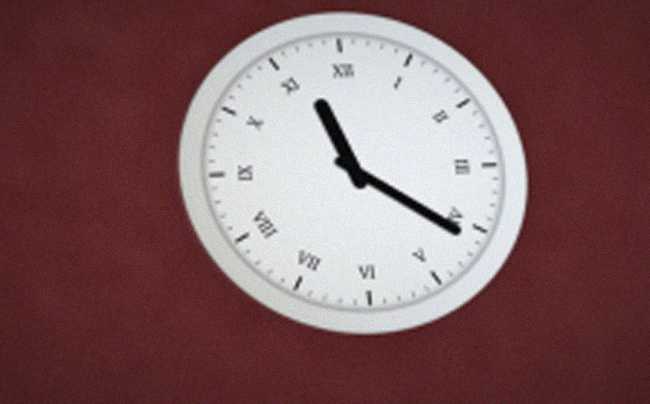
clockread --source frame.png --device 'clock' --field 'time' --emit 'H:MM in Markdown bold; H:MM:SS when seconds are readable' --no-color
**11:21**
